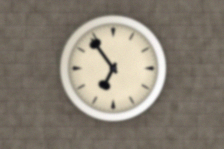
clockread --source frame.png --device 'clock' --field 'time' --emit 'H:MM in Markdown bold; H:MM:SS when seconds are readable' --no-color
**6:54**
